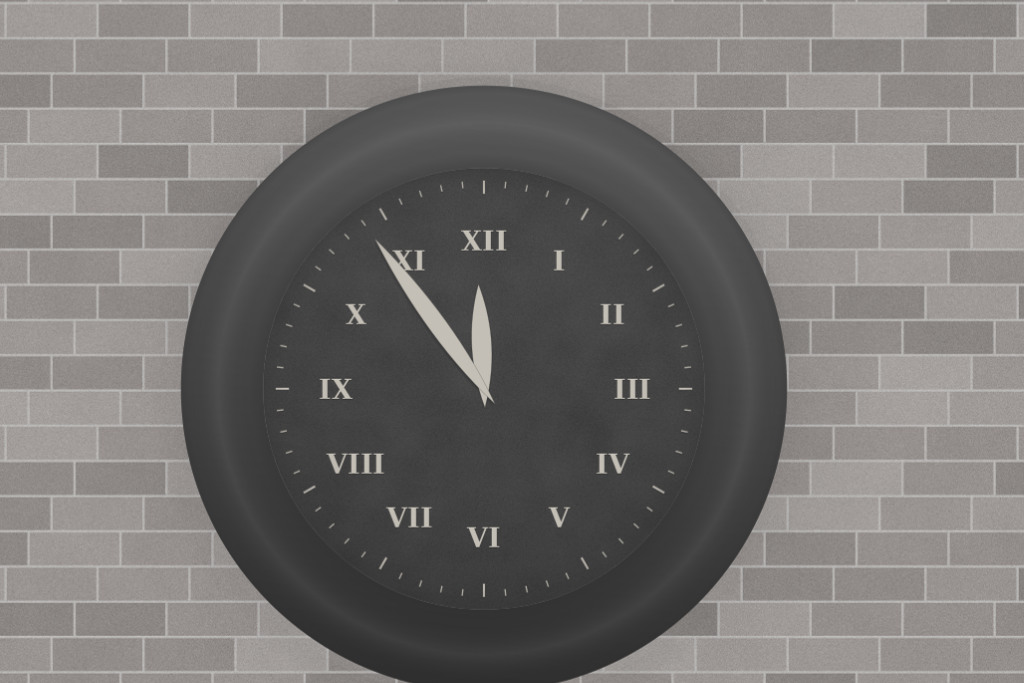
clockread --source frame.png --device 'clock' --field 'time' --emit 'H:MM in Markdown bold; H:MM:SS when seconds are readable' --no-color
**11:54**
